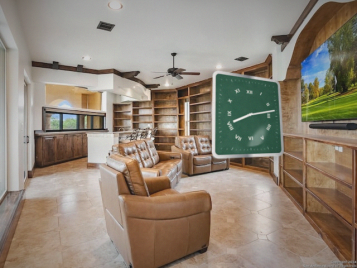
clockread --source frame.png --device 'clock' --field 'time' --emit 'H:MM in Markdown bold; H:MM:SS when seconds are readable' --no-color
**8:13**
